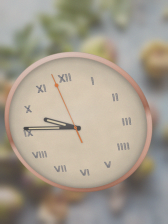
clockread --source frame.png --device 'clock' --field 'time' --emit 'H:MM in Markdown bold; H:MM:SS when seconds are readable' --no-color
**9:45:58**
